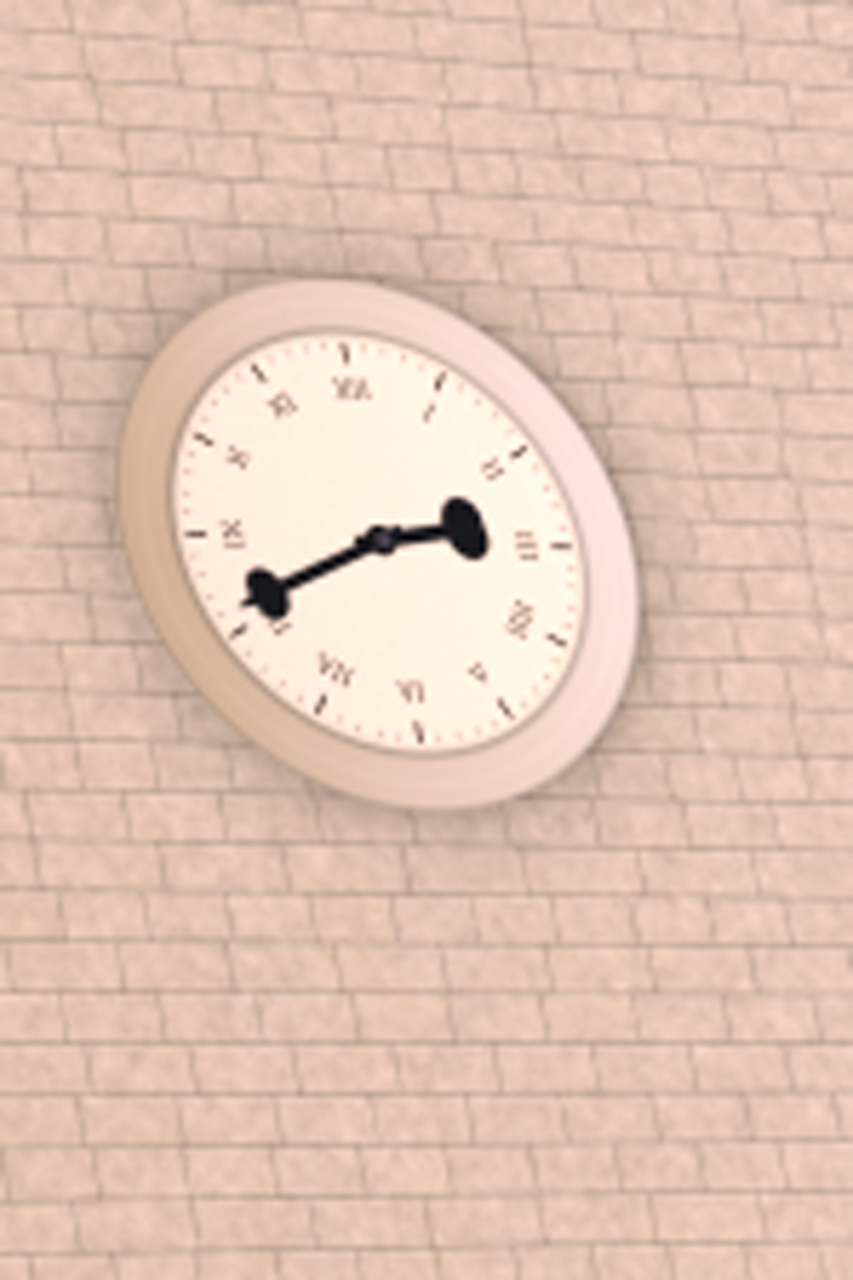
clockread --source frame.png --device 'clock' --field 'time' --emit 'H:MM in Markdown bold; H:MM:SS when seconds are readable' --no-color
**2:41**
